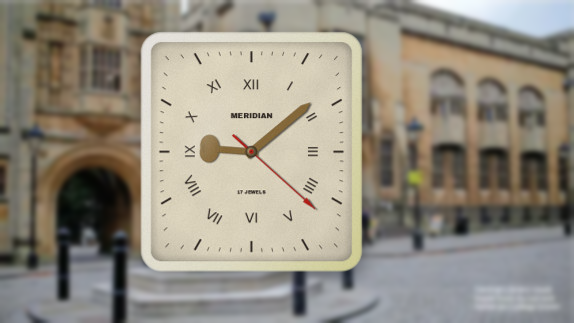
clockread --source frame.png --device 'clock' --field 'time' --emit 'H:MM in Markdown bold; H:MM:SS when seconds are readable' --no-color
**9:08:22**
